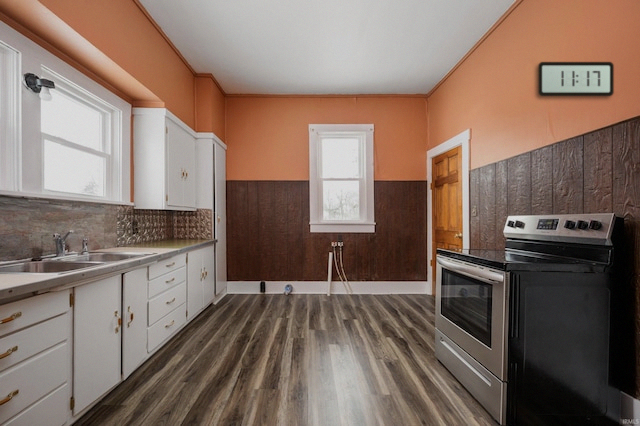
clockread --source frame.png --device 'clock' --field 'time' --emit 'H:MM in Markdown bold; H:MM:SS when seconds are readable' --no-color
**11:17**
